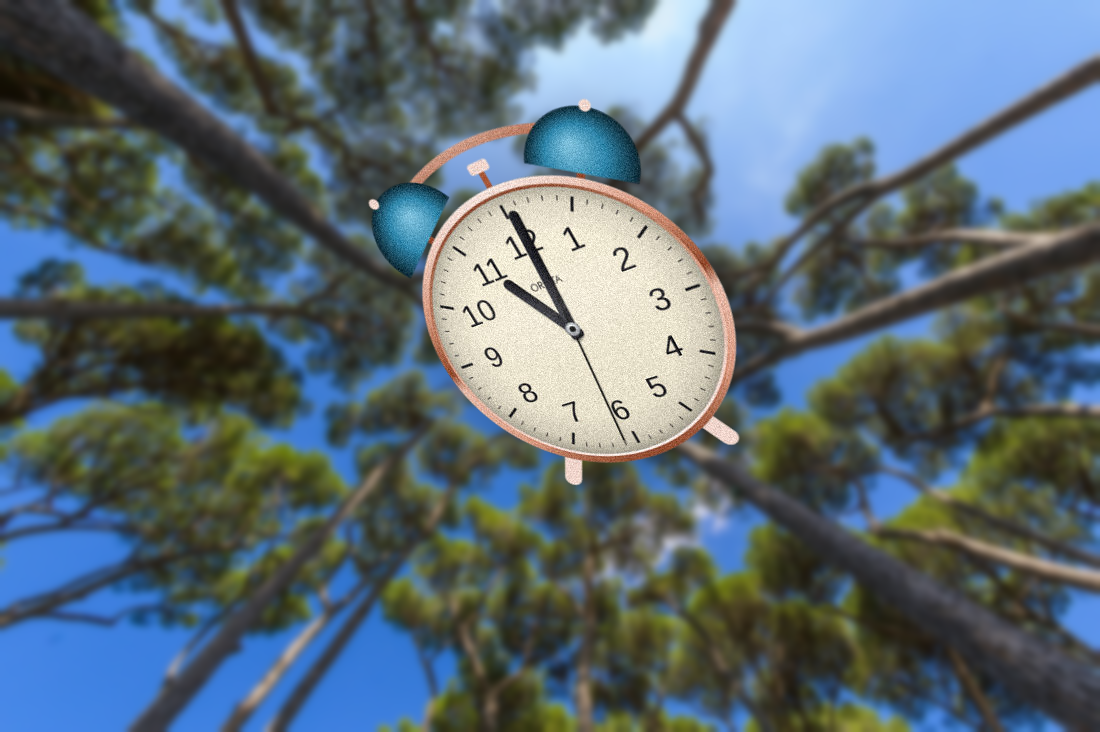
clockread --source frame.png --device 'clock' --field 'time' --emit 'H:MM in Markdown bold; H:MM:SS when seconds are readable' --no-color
**11:00:31**
